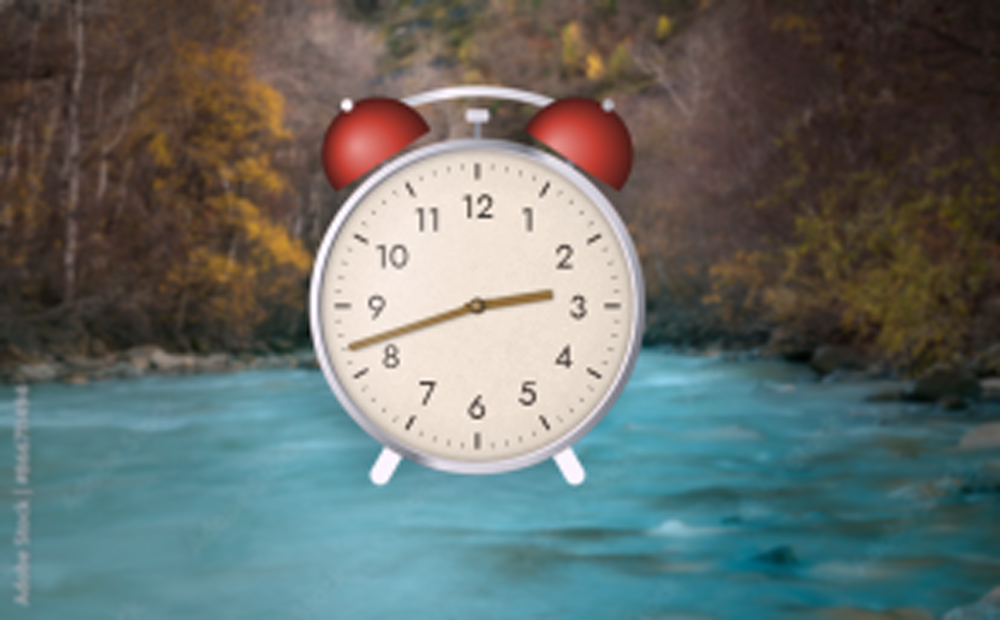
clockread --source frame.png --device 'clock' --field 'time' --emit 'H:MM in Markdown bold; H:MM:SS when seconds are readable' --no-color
**2:42**
